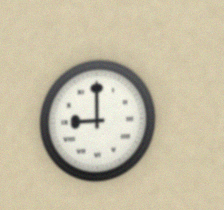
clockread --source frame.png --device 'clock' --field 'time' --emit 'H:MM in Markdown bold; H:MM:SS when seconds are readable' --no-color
**9:00**
